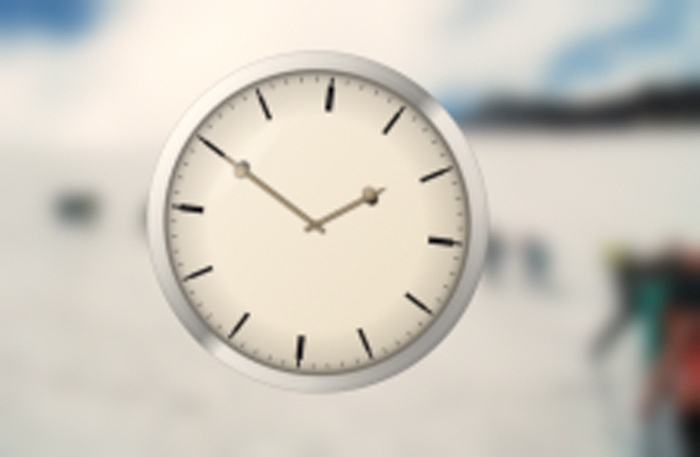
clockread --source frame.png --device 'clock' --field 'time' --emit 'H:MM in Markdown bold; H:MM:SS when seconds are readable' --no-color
**1:50**
